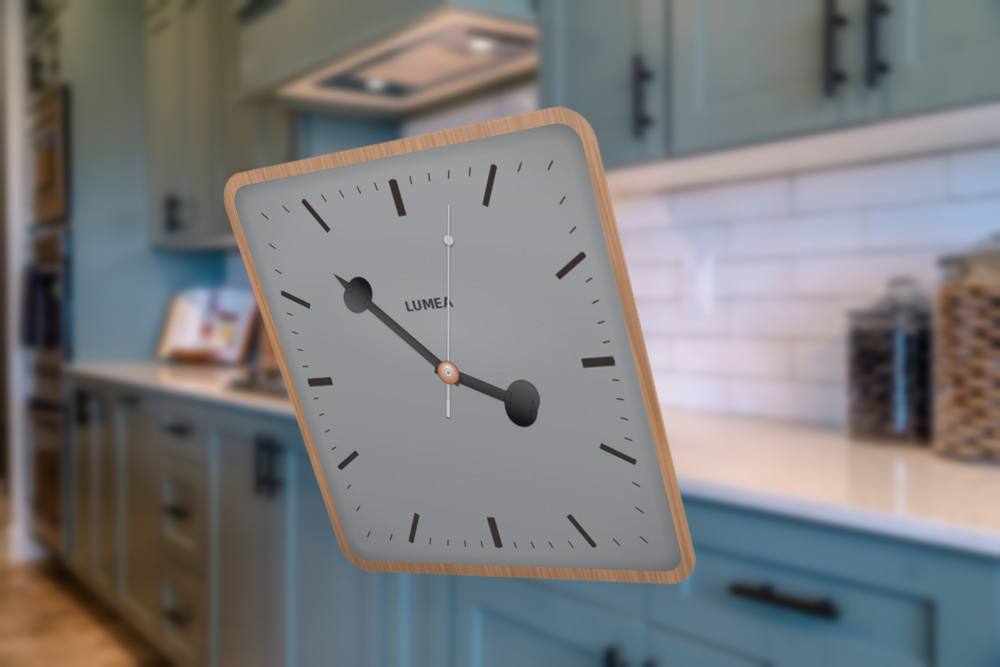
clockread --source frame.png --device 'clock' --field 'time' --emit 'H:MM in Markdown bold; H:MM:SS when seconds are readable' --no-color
**3:53:03**
